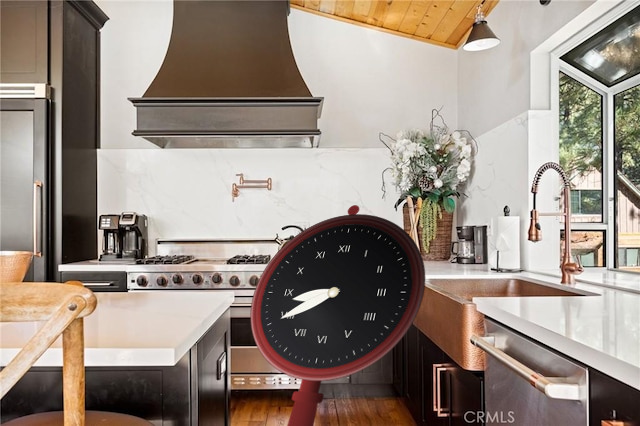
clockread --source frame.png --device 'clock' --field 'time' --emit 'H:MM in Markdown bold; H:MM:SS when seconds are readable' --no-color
**8:40**
